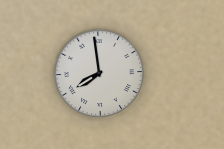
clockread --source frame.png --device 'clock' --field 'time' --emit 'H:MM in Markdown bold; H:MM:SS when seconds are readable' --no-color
**7:59**
